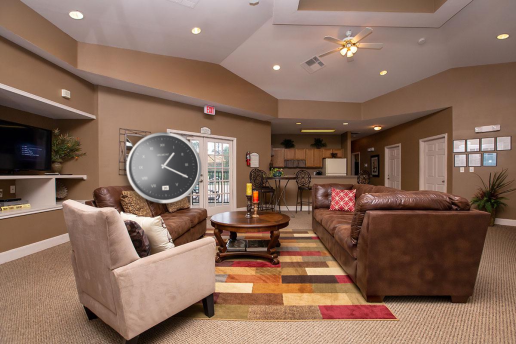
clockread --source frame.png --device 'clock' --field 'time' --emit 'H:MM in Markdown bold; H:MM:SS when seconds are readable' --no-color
**1:20**
